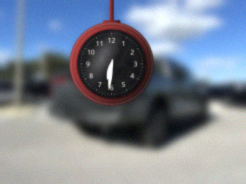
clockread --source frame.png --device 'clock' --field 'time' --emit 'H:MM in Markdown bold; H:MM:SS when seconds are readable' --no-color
**6:31**
